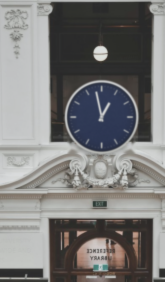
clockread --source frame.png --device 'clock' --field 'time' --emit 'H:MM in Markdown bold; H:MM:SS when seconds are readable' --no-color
**12:58**
